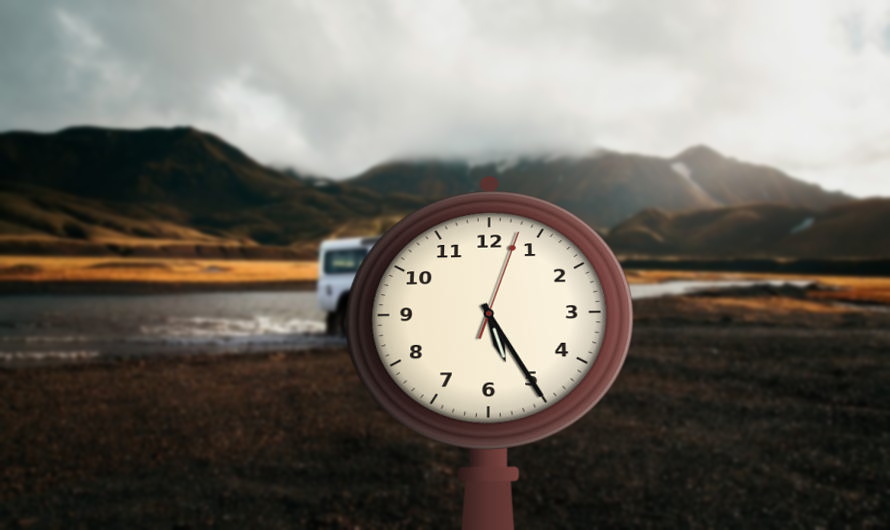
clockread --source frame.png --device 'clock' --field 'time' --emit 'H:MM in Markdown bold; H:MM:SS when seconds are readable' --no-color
**5:25:03**
